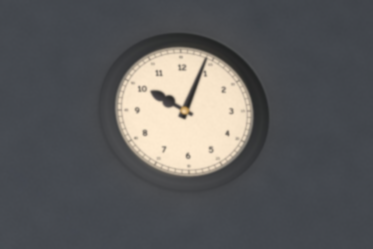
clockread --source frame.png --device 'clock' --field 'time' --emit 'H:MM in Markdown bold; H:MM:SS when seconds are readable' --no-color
**10:04**
